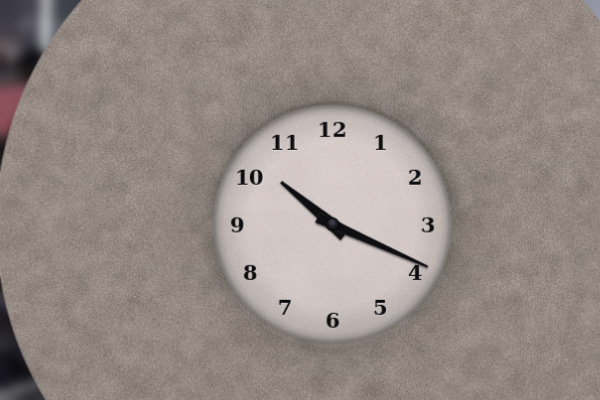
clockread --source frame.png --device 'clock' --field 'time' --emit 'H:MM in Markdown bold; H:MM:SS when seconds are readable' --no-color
**10:19**
